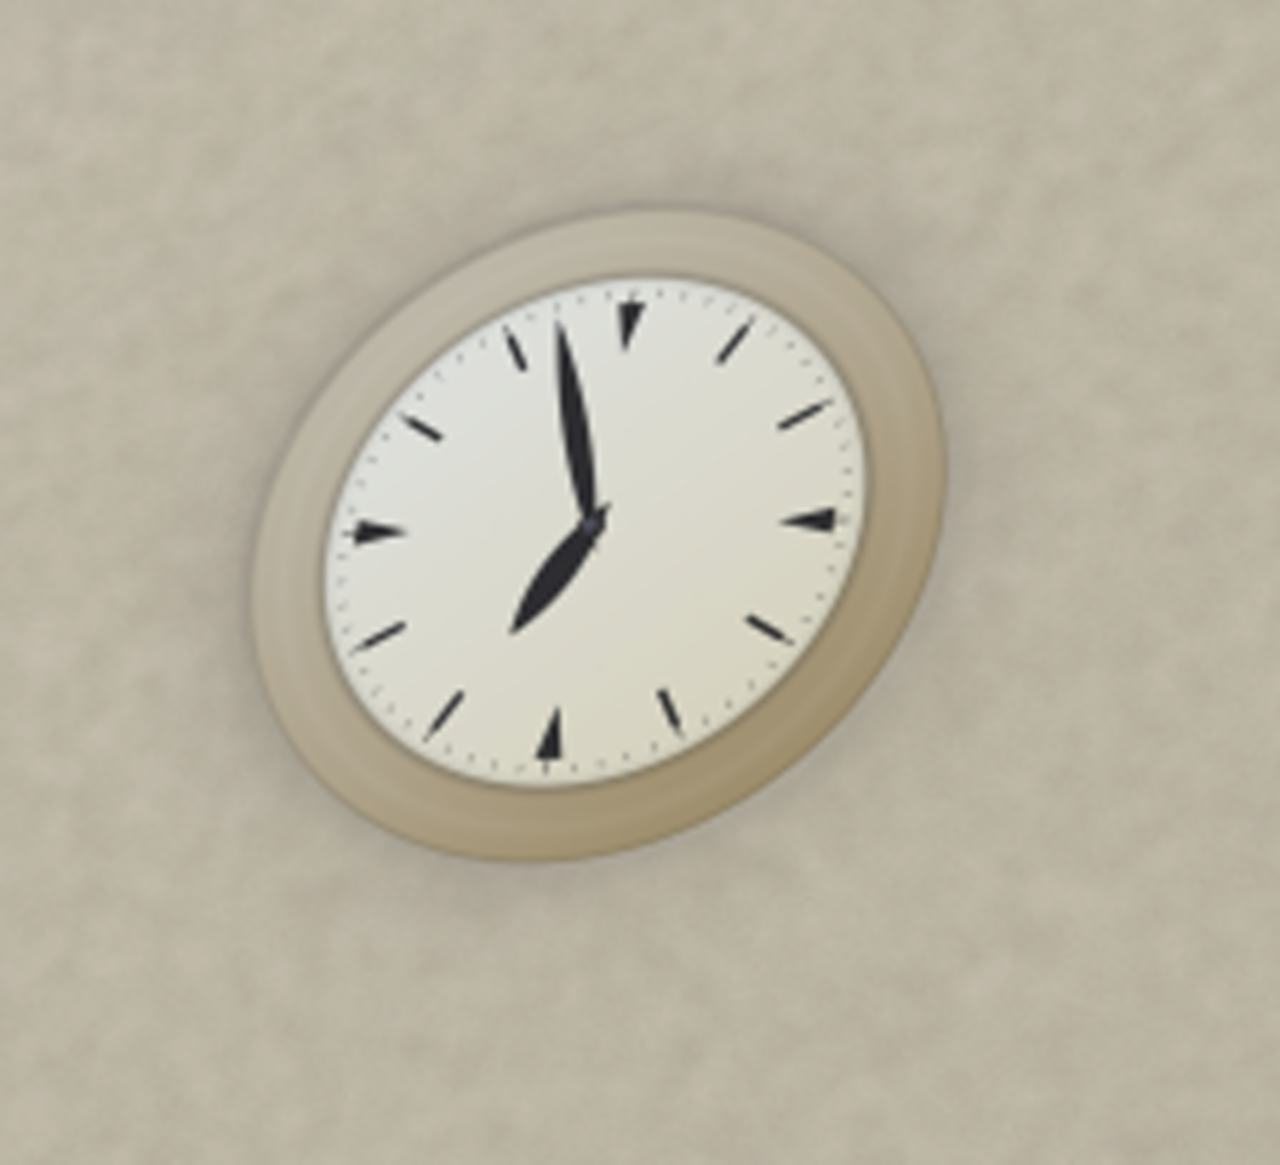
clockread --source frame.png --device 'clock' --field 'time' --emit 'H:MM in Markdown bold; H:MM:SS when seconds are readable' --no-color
**6:57**
